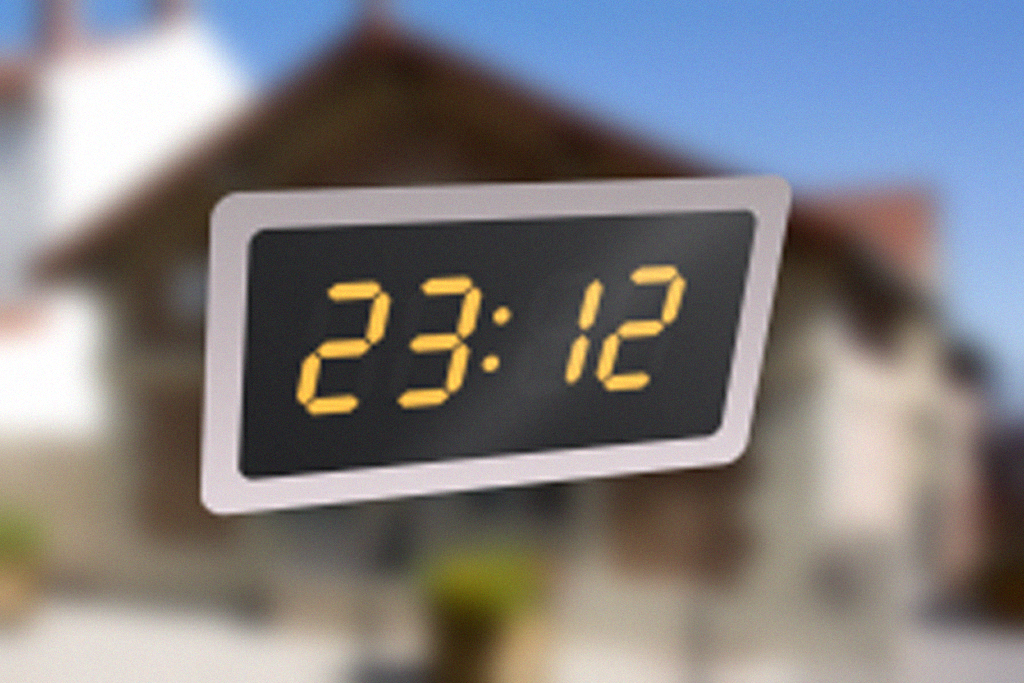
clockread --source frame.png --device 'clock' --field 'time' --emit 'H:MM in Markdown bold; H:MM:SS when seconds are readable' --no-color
**23:12**
